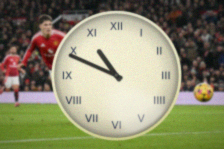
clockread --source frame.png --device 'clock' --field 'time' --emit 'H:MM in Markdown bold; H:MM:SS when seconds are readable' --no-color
**10:49**
